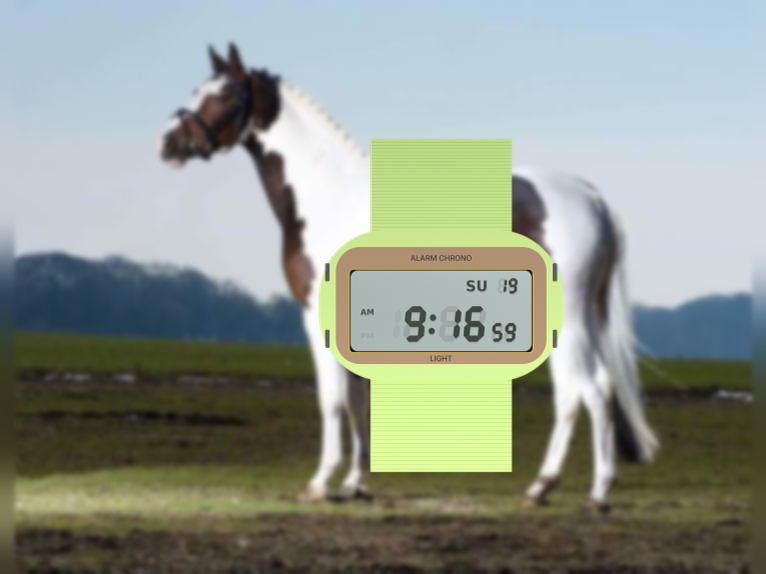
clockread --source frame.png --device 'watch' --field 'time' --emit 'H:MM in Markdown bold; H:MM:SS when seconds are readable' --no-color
**9:16:59**
